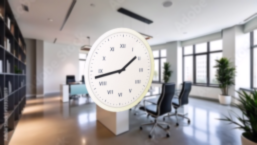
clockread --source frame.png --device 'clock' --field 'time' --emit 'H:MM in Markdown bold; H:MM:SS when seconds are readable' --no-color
**1:43**
